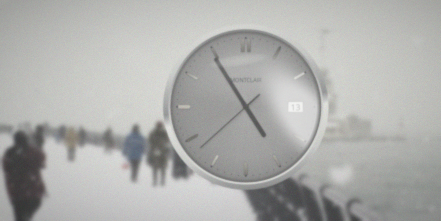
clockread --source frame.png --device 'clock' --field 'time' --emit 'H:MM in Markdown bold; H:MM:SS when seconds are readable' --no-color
**4:54:38**
